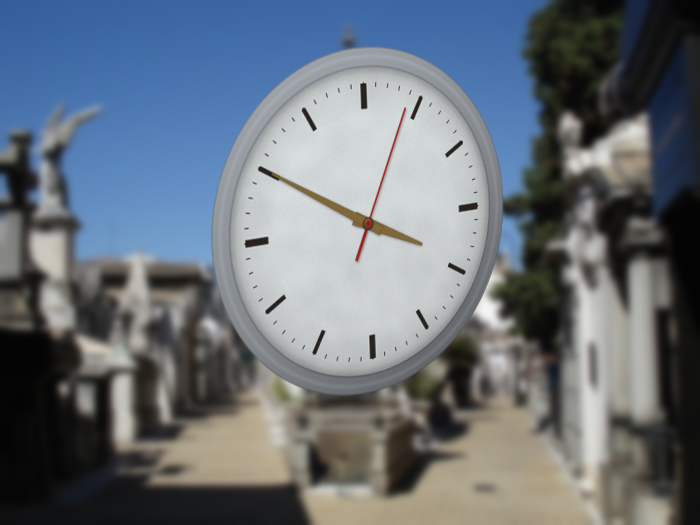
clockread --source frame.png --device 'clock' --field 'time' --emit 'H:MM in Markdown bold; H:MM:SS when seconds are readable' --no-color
**3:50:04**
